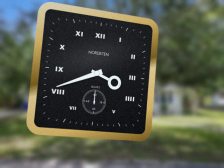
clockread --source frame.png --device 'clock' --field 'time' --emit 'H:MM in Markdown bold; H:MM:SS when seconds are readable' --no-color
**3:41**
